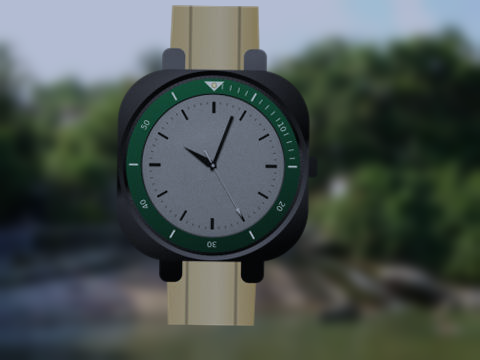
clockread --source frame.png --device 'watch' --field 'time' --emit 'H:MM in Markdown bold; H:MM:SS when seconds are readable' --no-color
**10:03:25**
